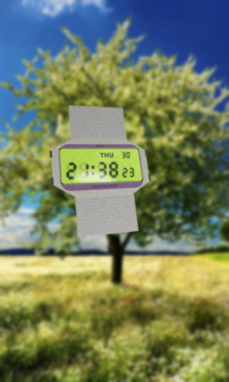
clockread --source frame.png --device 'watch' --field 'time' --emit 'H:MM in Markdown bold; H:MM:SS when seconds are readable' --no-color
**21:38:23**
